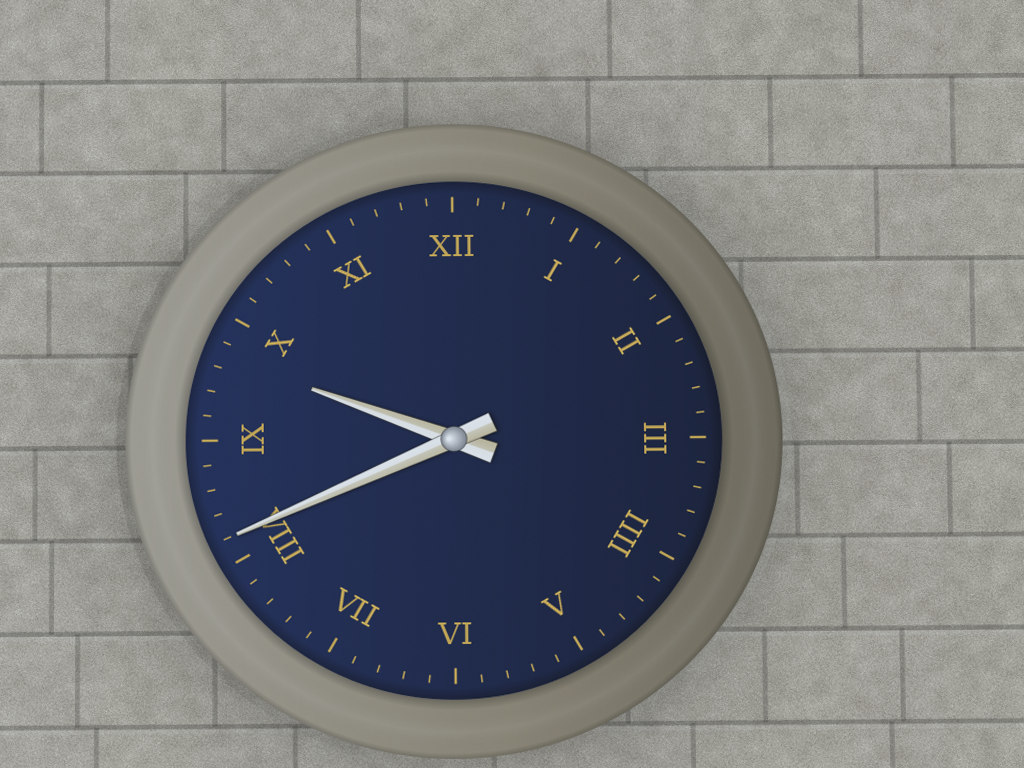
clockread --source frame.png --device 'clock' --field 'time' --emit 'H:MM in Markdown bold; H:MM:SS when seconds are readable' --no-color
**9:41**
